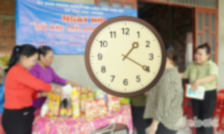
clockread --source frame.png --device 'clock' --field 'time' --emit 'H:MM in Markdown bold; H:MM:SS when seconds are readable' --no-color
**1:20**
